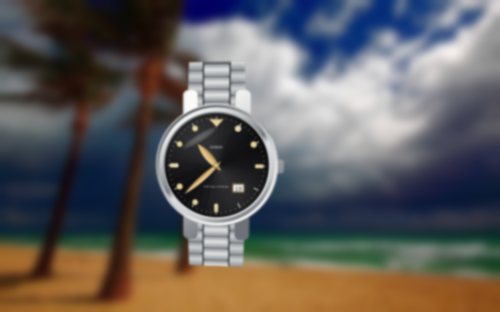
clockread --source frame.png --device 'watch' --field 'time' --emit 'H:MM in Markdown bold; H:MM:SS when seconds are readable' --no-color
**10:38**
